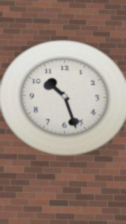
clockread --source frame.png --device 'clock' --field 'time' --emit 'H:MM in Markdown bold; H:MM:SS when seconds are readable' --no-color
**10:27**
